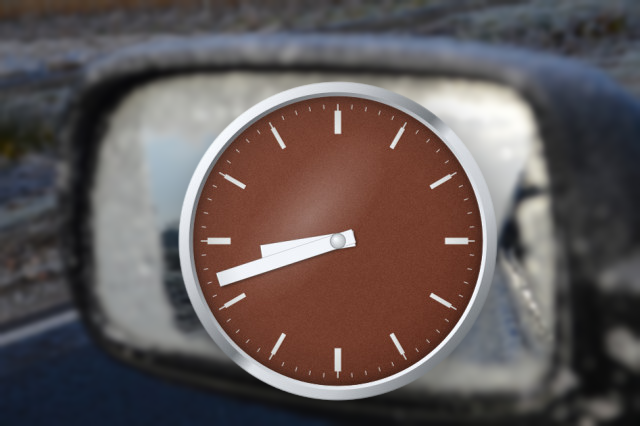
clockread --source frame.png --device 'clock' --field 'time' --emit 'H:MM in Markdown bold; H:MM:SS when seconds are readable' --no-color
**8:42**
